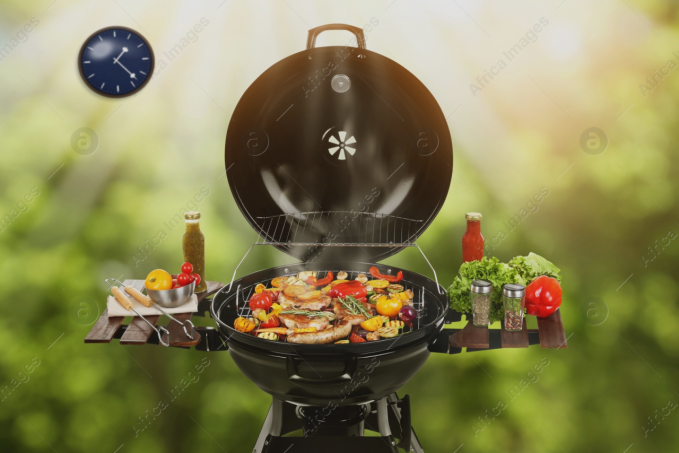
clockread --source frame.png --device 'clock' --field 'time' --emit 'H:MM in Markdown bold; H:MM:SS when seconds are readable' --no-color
**1:23**
